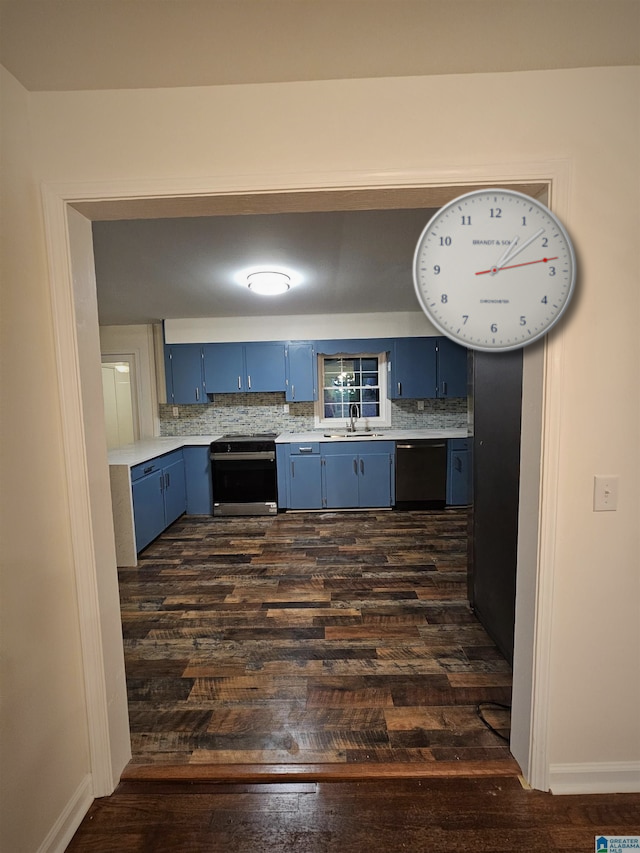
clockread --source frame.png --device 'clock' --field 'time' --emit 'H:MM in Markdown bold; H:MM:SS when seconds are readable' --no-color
**1:08:13**
